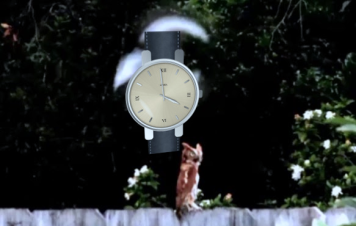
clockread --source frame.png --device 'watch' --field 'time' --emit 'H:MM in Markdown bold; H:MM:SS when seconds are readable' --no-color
**3:59**
